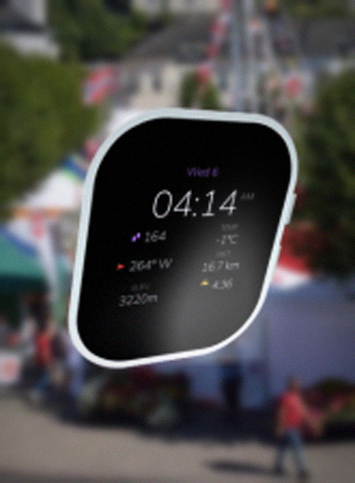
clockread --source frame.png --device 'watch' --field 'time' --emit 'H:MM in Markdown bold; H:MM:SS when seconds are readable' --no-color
**4:14**
